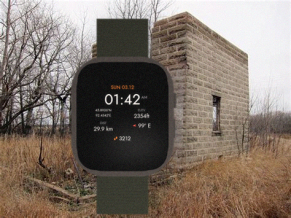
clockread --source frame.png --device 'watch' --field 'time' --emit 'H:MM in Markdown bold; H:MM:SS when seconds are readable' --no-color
**1:42**
